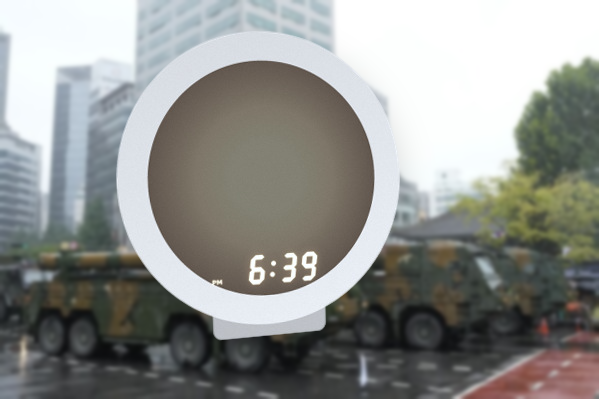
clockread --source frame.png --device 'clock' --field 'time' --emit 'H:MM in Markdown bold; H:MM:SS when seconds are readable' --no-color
**6:39**
